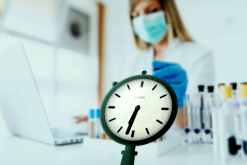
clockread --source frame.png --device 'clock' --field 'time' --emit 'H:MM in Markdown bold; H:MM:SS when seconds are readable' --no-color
**6:32**
